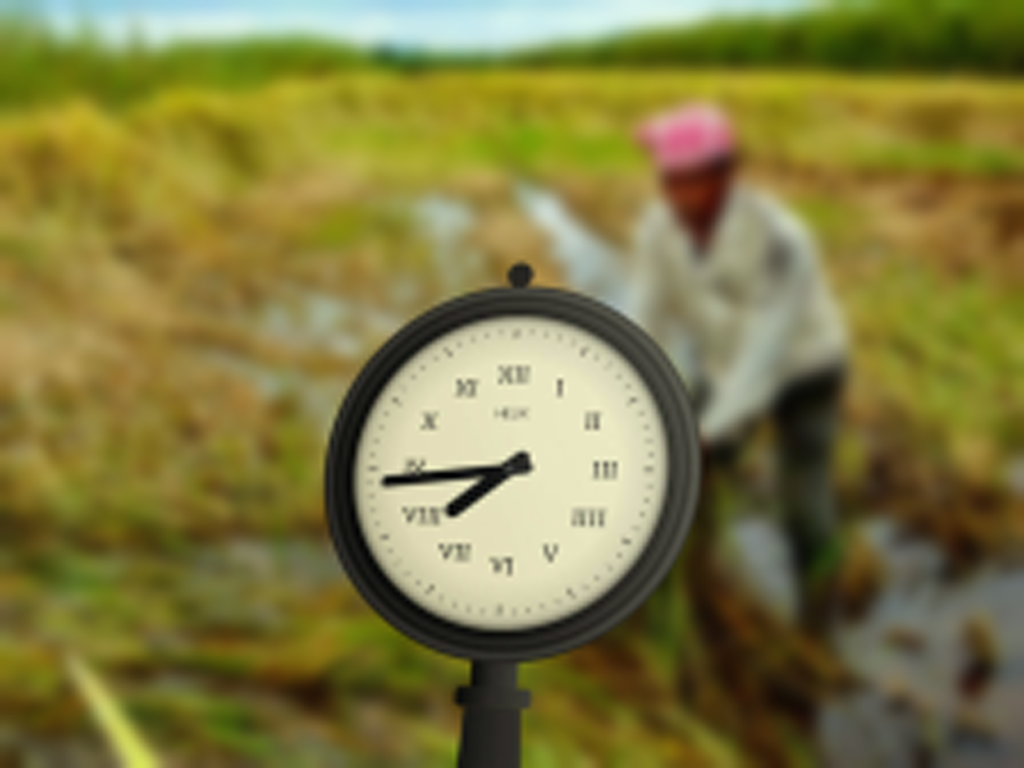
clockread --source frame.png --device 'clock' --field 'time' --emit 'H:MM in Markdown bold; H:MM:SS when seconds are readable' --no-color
**7:44**
